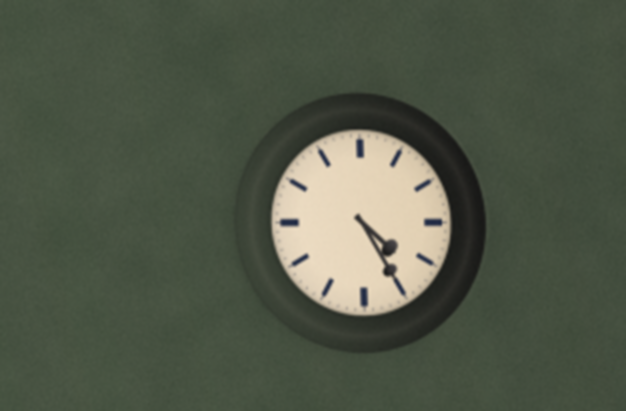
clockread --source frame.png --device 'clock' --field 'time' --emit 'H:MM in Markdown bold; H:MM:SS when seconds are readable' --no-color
**4:25**
